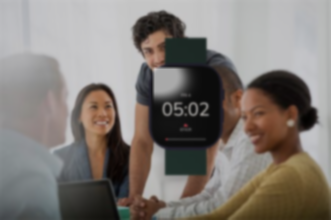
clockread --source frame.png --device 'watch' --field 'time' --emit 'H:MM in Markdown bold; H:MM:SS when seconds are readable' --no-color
**5:02**
